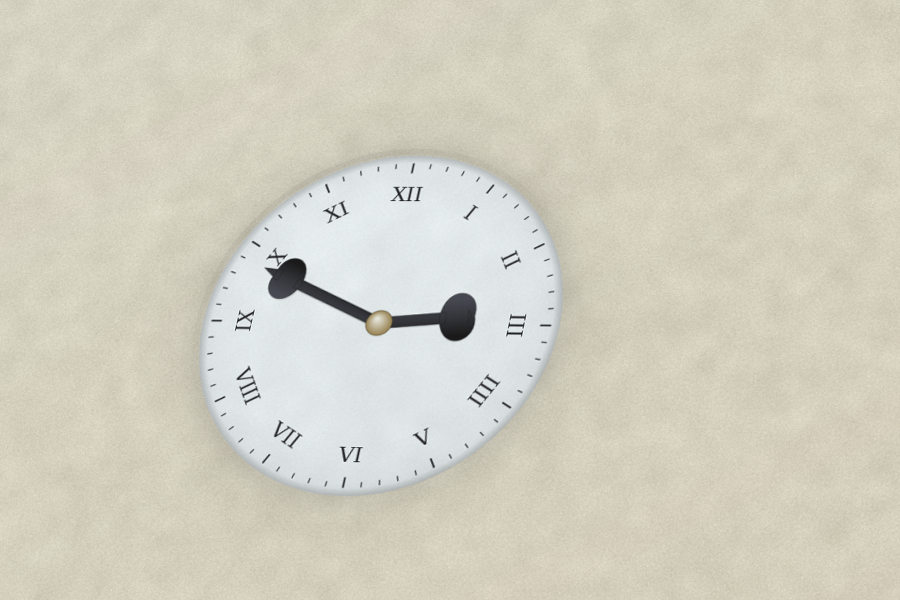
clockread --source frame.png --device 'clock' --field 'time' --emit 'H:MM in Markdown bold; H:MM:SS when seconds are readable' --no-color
**2:49**
